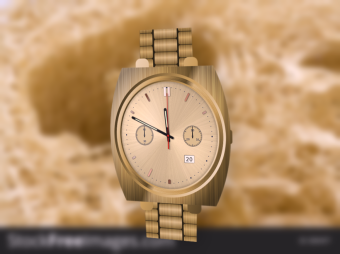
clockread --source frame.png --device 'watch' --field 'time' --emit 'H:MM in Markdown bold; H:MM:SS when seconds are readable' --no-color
**11:49**
